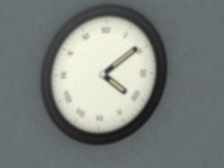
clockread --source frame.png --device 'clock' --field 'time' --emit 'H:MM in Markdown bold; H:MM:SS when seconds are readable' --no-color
**4:09**
